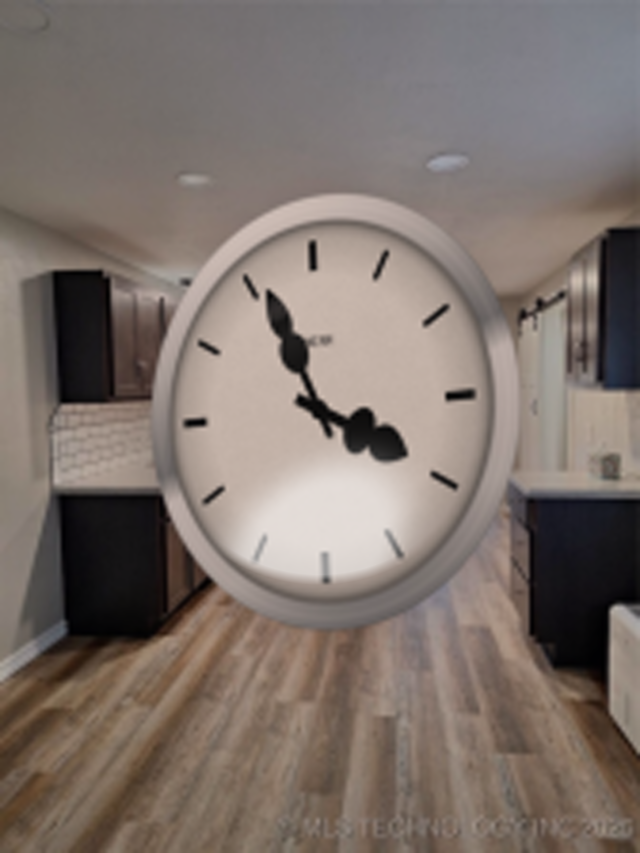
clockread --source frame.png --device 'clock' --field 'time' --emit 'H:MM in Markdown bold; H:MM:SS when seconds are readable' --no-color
**3:56**
